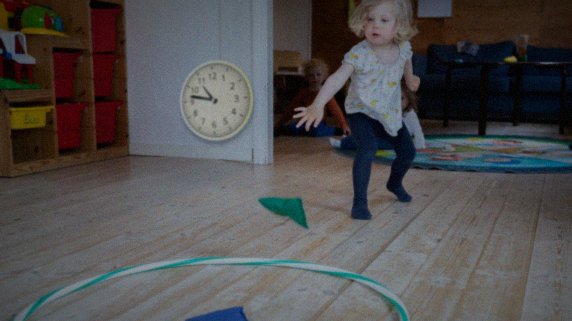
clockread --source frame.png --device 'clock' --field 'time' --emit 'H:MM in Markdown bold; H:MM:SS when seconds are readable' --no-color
**10:47**
